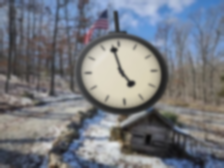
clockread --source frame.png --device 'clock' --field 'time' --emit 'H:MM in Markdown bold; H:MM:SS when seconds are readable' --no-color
**4:58**
